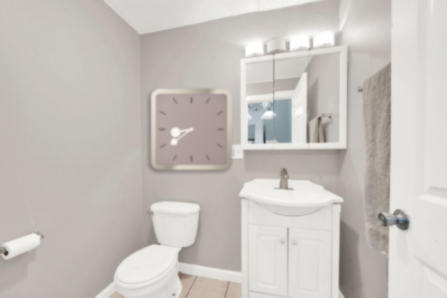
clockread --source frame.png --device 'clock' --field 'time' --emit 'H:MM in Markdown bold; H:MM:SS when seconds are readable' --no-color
**8:39**
